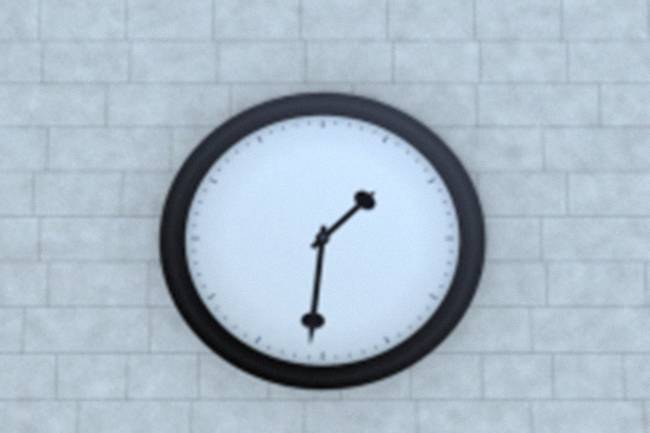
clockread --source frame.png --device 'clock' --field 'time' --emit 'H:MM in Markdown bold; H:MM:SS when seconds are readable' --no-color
**1:31**
